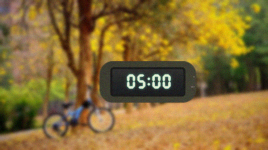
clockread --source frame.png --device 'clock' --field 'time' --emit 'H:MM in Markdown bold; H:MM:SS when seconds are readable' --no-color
**5:00**
